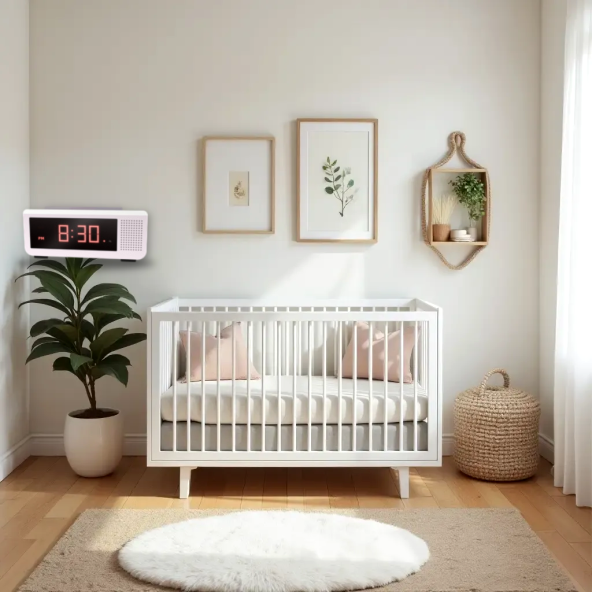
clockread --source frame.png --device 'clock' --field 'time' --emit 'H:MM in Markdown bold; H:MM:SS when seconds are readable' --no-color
**8:30**
